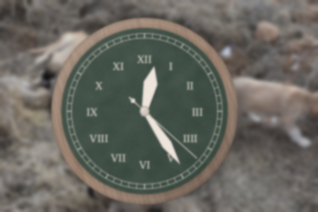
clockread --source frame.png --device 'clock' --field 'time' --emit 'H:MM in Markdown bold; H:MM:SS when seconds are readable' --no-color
**12:24:22**
